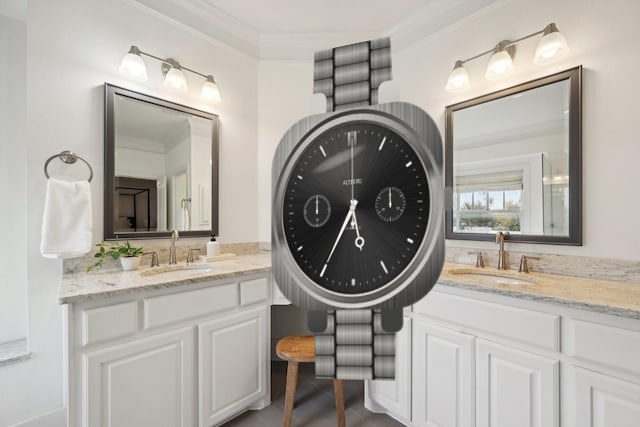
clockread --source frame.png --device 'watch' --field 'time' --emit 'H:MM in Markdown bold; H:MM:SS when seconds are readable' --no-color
**5:35**
